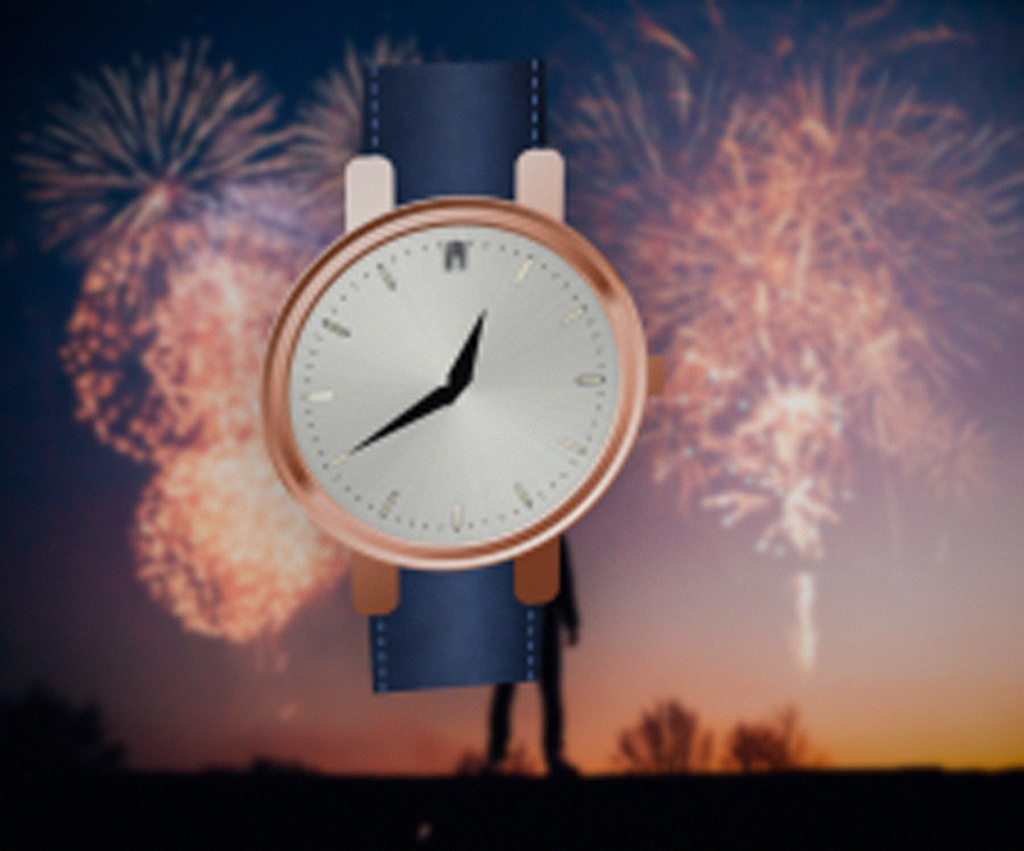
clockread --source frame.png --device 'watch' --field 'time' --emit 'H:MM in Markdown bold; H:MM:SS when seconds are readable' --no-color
**12:40**
